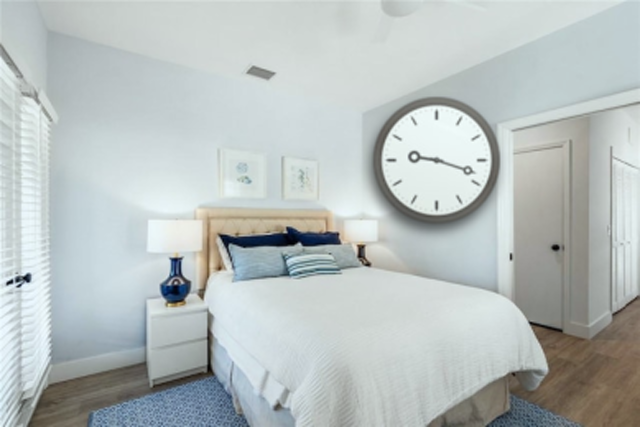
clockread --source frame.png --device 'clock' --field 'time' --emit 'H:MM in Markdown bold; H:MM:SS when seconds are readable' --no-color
**9:18**
